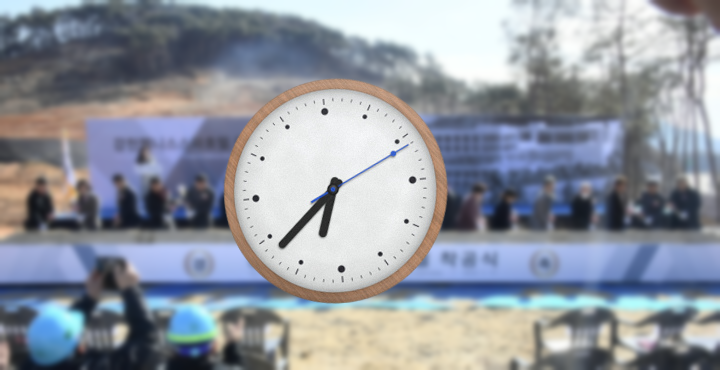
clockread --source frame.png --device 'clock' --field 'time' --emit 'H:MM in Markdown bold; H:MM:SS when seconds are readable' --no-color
**6:38:11**
